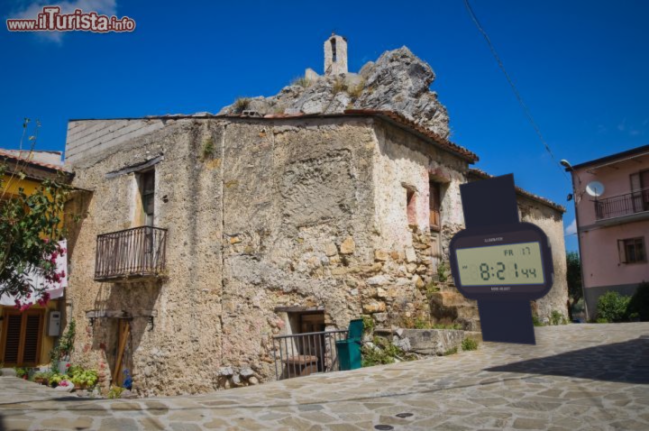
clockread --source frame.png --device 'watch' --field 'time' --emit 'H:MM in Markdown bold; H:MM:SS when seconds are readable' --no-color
**8:21:44**
